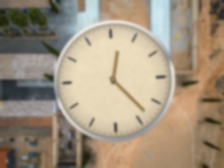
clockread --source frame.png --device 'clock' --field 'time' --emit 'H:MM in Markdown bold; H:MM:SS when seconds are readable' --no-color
**12:23**
